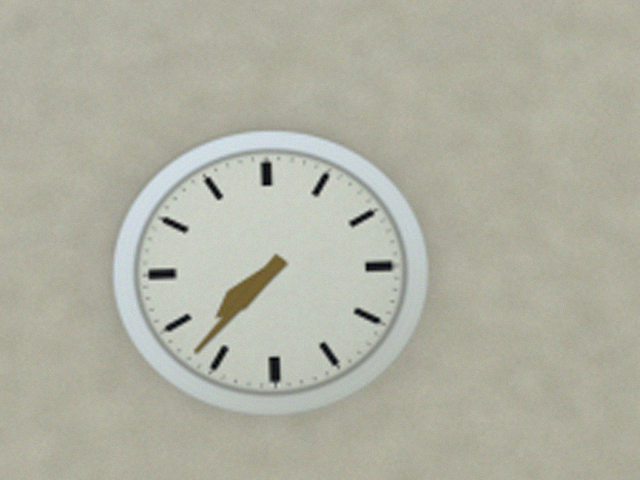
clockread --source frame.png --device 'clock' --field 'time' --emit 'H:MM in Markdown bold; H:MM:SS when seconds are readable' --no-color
**7:37**
